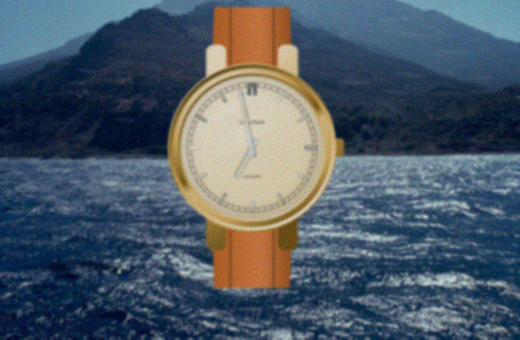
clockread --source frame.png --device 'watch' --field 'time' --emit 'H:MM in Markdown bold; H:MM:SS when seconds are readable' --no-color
**6:58**
